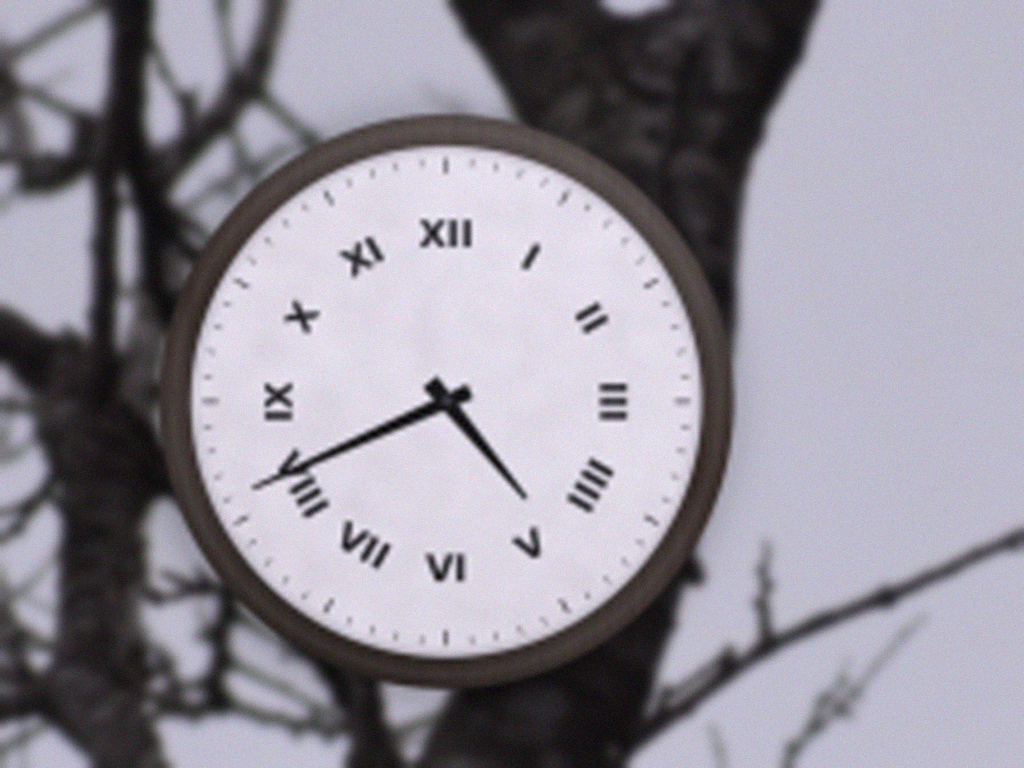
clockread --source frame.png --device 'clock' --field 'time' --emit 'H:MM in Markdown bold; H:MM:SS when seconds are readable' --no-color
**4:41**
